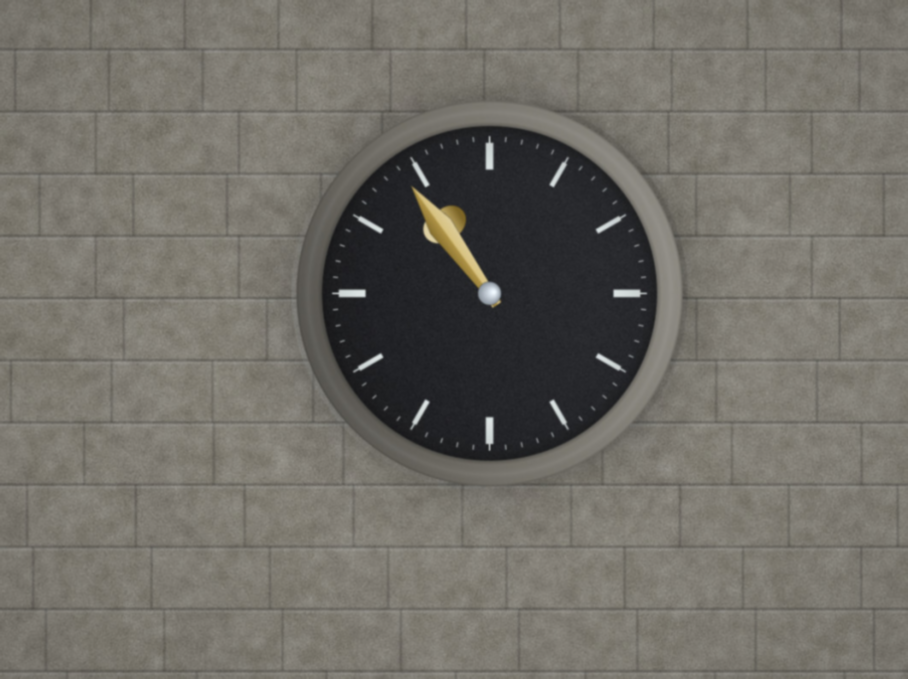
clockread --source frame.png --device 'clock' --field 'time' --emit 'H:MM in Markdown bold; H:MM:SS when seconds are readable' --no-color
**10:54**
